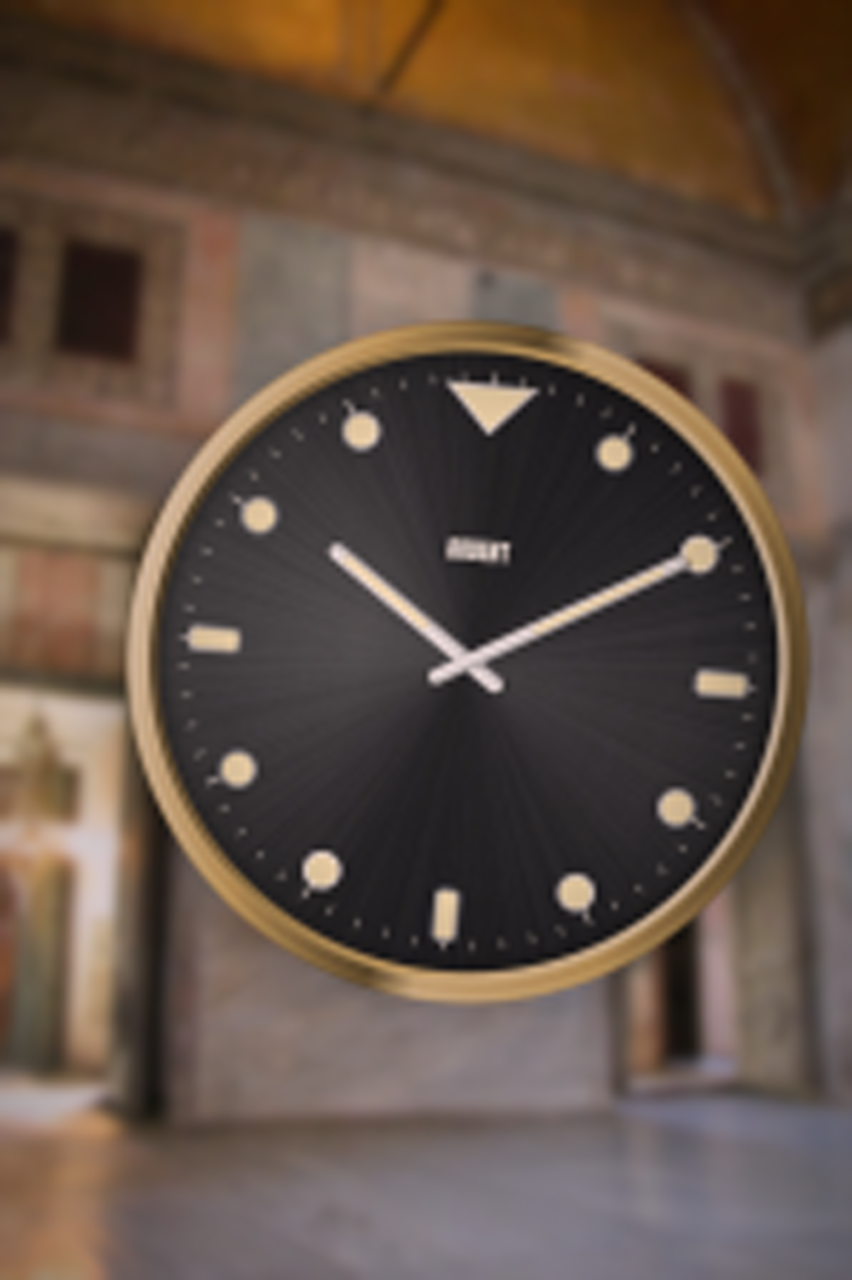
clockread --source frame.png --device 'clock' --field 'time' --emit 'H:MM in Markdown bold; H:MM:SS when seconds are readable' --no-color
**10:10**
